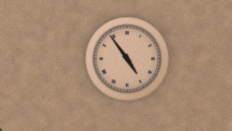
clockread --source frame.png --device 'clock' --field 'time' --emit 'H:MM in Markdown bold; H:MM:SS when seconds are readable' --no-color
**4:54**
